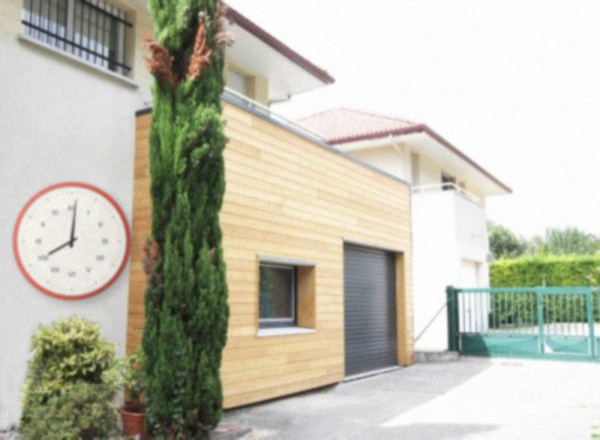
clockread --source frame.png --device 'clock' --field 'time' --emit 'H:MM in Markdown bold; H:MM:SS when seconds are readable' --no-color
**8:01**
